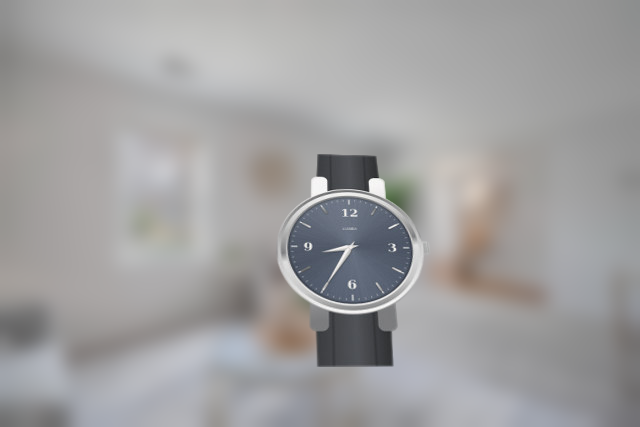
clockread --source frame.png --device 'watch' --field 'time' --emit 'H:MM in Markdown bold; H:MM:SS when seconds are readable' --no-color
**8:35**
